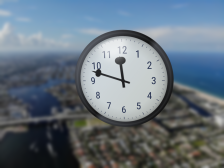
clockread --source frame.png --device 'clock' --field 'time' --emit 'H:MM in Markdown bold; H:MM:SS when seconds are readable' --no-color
**11:48**
